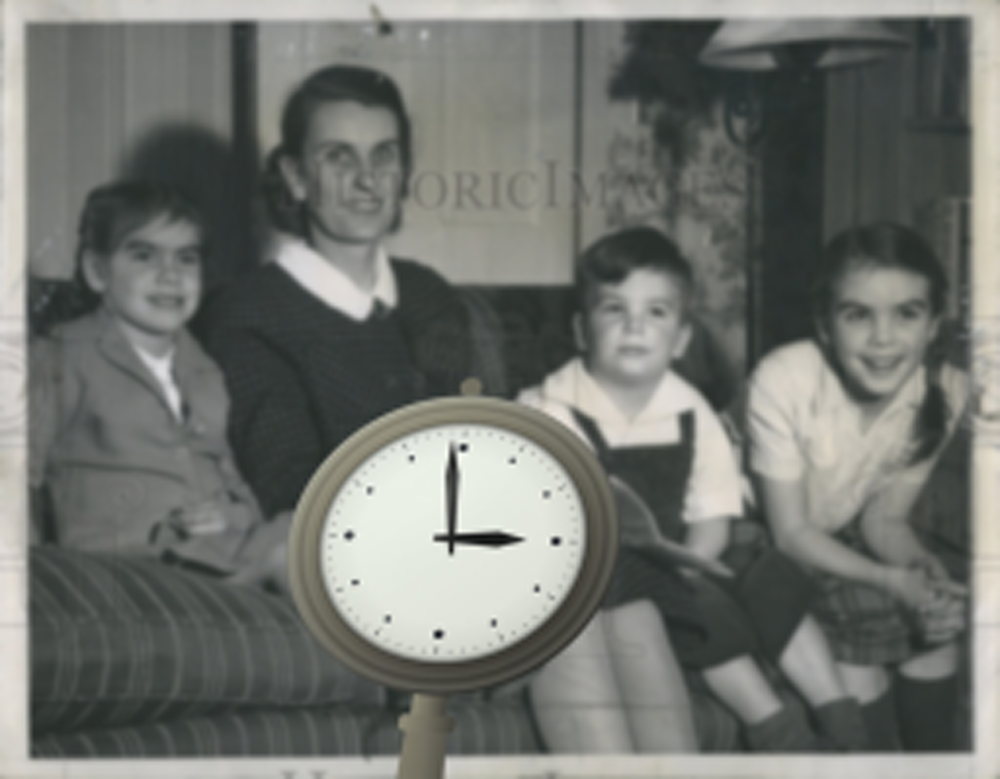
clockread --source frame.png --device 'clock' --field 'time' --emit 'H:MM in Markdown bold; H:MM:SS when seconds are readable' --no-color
**2:59**
